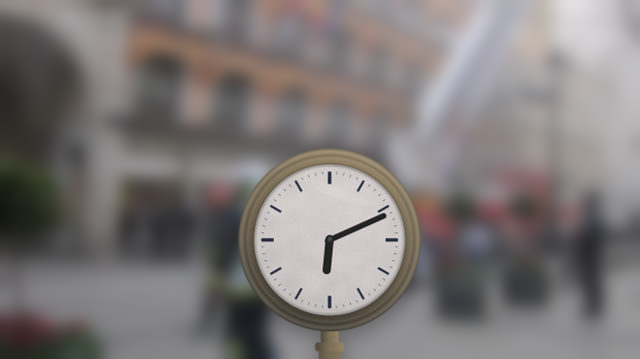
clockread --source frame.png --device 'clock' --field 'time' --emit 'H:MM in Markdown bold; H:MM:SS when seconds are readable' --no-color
**6:11**
